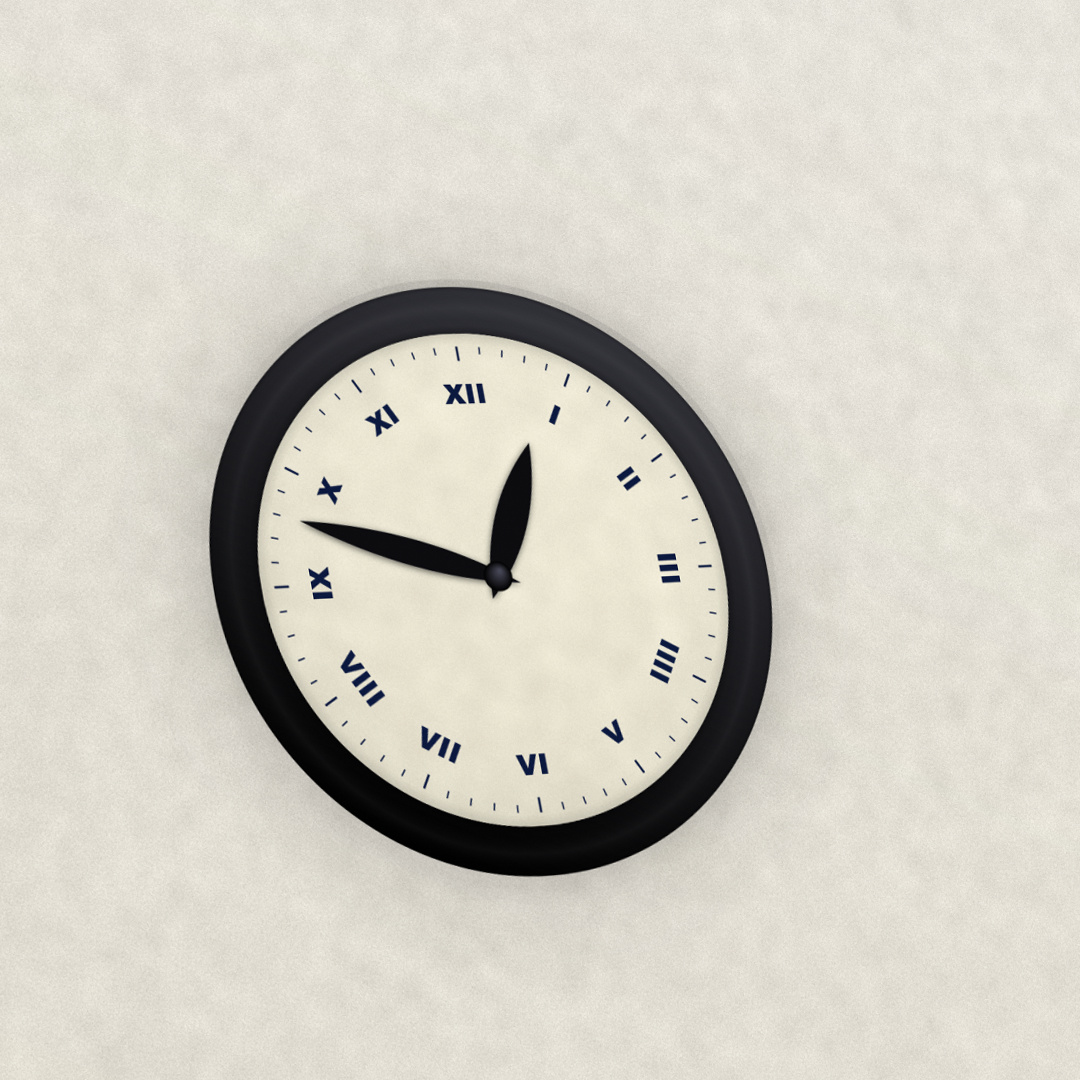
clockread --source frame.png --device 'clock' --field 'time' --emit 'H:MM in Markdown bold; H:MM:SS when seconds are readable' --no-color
**12:48**
